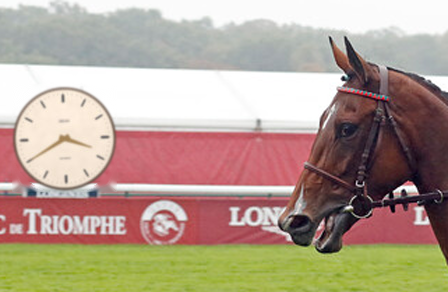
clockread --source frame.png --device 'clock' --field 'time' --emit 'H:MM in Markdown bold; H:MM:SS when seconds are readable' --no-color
**3:40**
